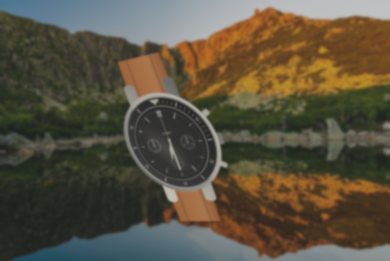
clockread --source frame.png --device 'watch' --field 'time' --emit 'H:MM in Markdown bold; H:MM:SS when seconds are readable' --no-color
**6:30**
